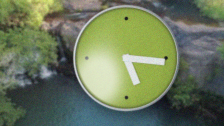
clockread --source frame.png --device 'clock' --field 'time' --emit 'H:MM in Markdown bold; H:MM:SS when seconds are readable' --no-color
**5:16**
